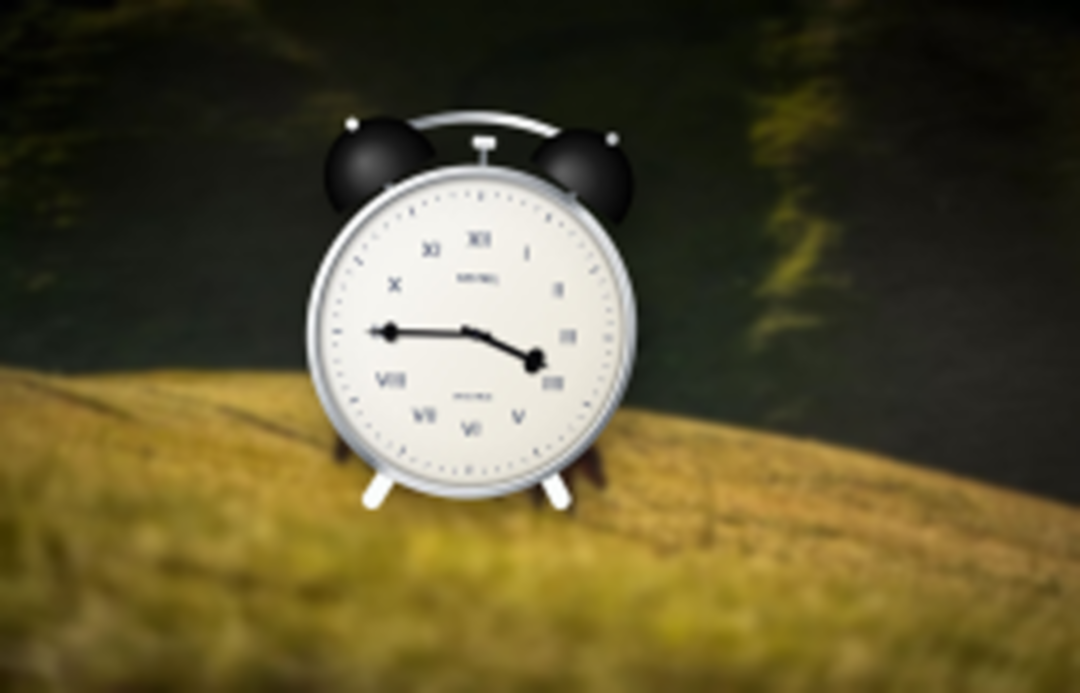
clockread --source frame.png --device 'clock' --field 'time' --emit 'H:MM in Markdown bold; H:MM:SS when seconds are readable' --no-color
**3:45**
